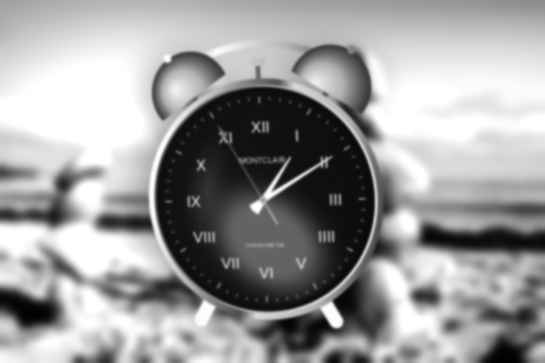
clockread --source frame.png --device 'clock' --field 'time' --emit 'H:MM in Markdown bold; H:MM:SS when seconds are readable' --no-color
**1:09:55**
